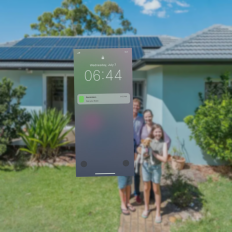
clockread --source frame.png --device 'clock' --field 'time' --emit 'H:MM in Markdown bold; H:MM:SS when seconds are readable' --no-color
**6:44**
